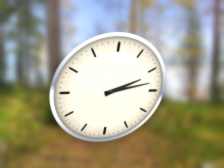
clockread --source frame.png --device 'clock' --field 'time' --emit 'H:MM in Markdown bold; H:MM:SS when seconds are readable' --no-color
**2:13**
